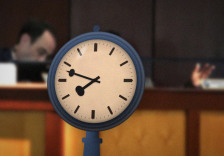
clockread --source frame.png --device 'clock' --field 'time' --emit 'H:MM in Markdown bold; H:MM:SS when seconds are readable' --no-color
**7:48**
